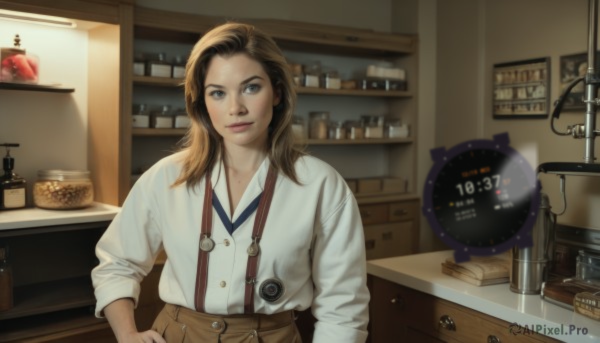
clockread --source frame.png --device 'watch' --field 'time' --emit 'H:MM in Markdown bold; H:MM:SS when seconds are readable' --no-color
**10:37**
